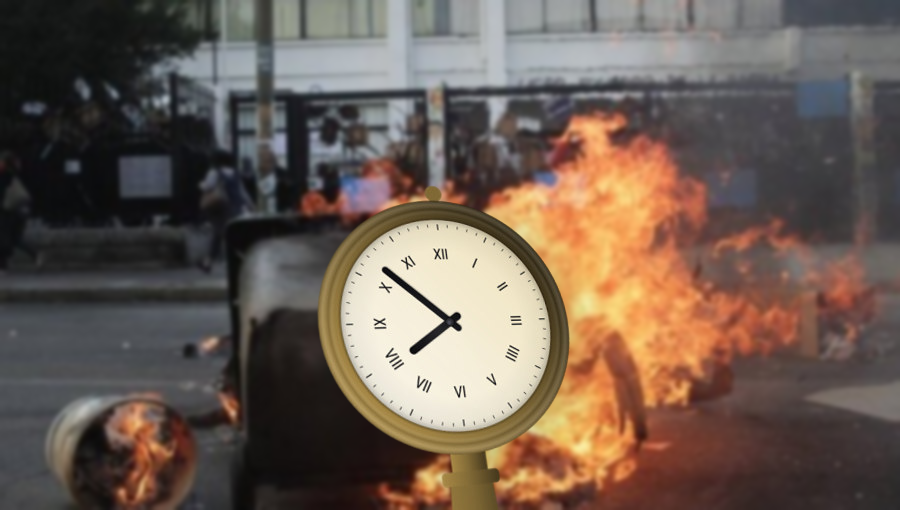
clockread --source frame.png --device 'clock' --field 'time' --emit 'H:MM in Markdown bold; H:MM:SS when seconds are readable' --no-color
**7:52**
